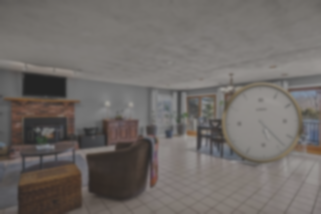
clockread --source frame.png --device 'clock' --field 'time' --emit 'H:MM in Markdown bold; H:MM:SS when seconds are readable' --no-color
**5:23**
